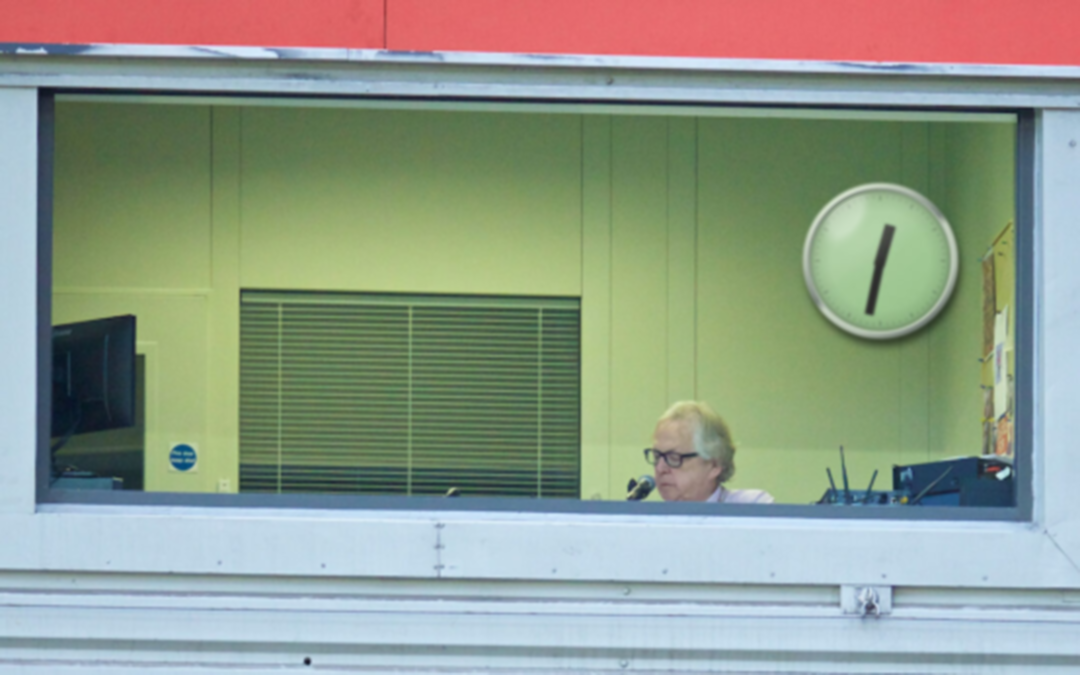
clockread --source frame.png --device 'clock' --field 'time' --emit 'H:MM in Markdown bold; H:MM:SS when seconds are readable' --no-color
**12:32**
